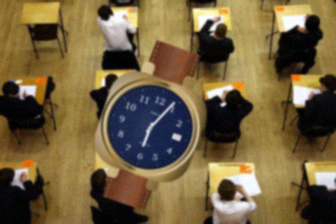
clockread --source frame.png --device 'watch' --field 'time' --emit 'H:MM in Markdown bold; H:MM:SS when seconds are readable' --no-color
**6:04**
